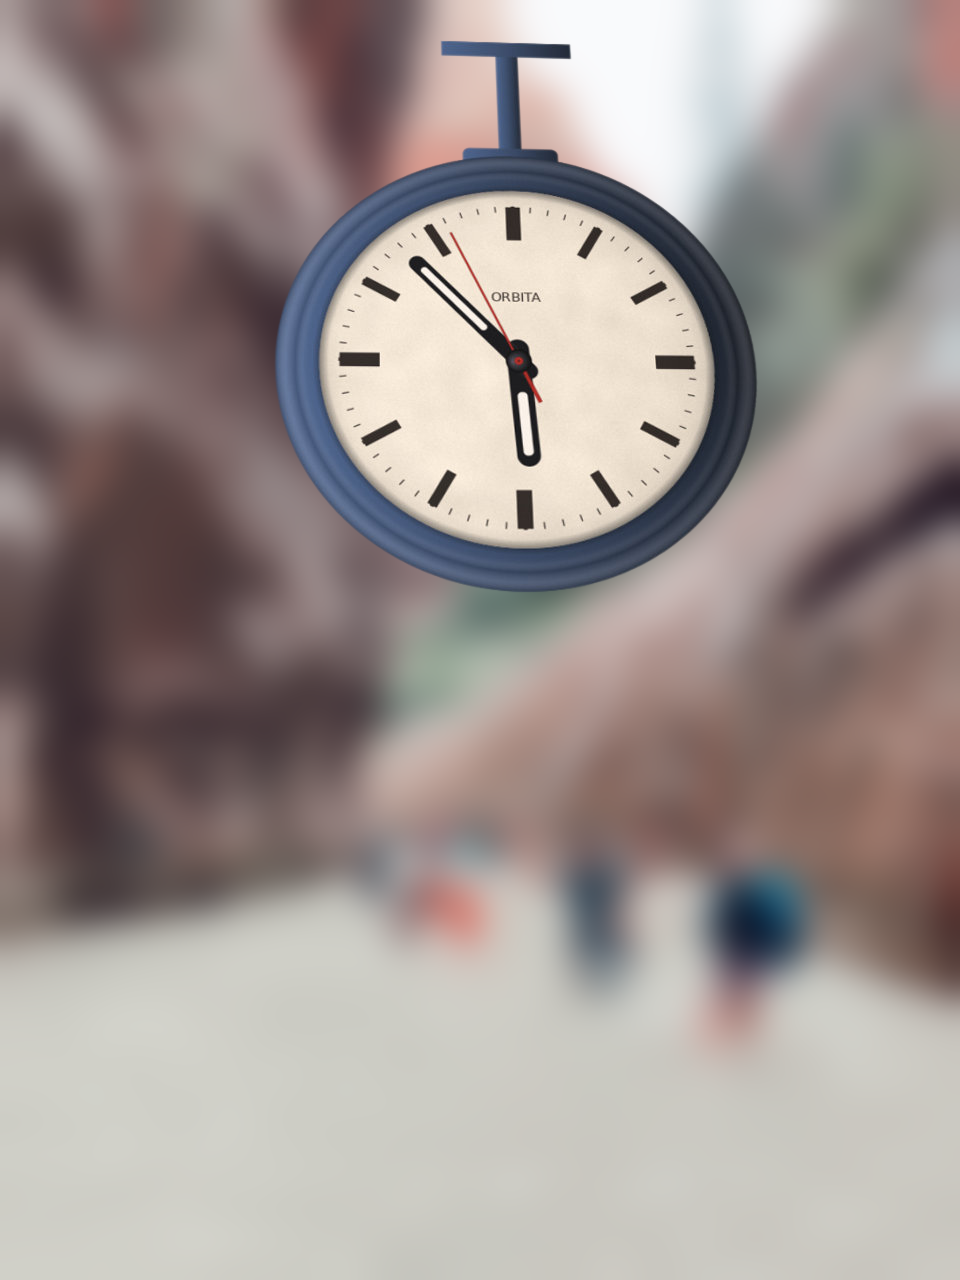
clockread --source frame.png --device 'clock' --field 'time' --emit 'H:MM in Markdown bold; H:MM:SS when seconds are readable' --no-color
**5:52:56**
